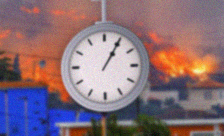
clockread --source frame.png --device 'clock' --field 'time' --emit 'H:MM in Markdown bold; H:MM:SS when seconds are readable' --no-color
**1:05**
